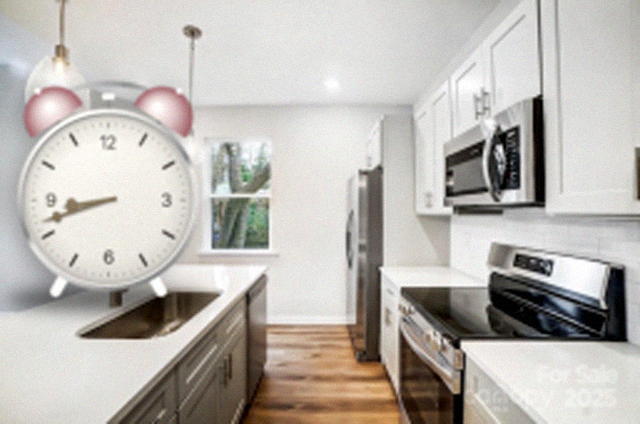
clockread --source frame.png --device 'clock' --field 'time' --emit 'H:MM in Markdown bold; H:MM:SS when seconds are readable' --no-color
**8:42**
